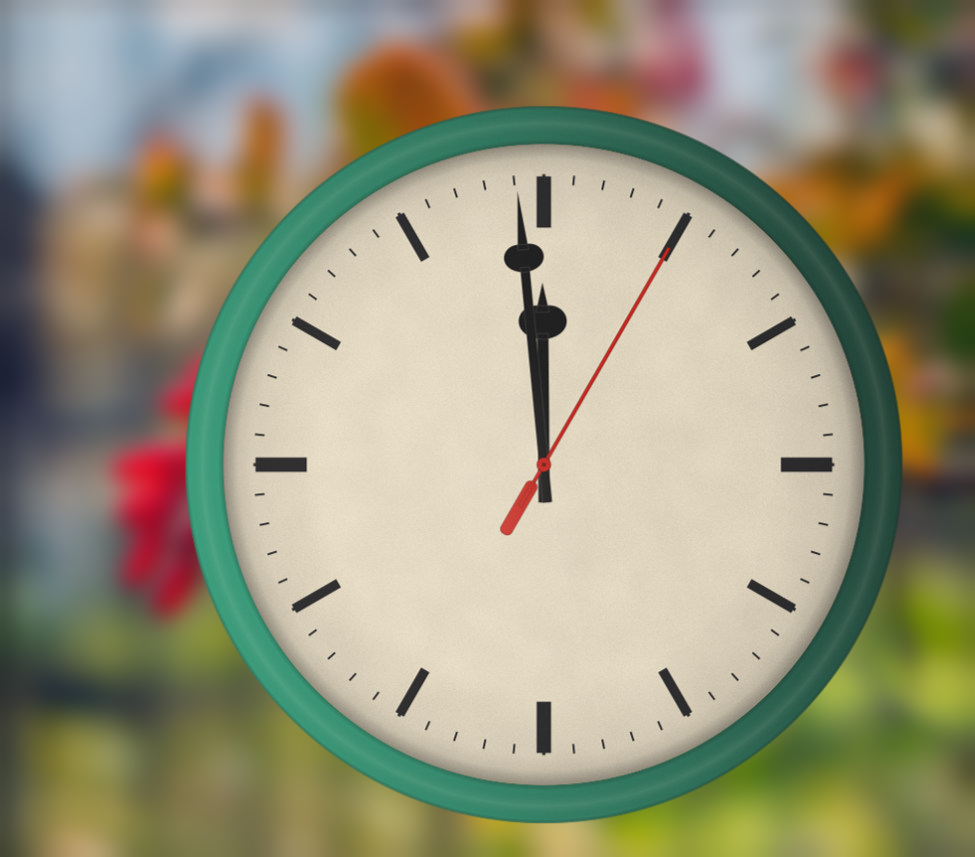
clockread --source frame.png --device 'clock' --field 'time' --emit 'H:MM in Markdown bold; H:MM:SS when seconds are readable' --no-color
**11:59:05**
